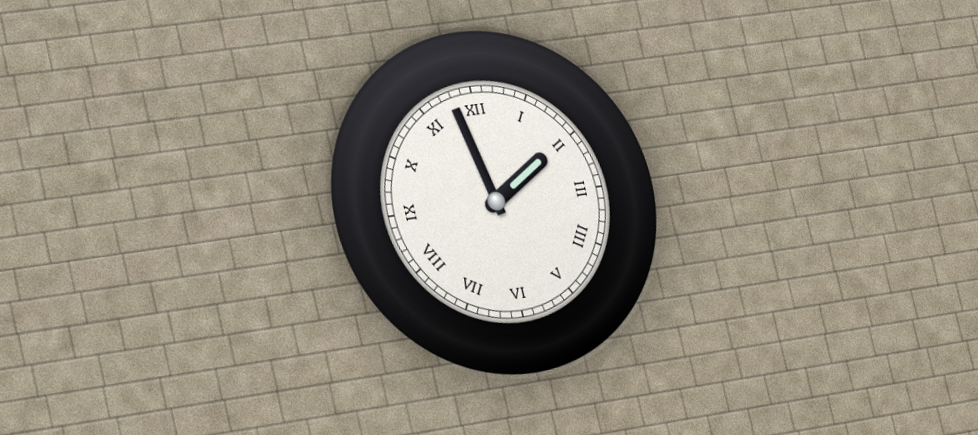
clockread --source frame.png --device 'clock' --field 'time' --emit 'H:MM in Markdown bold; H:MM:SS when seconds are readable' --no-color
**1:58**
